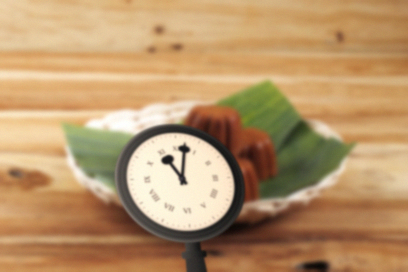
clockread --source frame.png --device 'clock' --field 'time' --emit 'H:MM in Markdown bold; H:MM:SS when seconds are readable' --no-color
**11:02**
